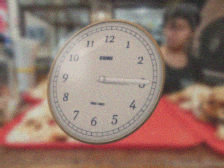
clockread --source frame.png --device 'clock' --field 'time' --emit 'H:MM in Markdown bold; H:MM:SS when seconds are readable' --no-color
**3:15**
